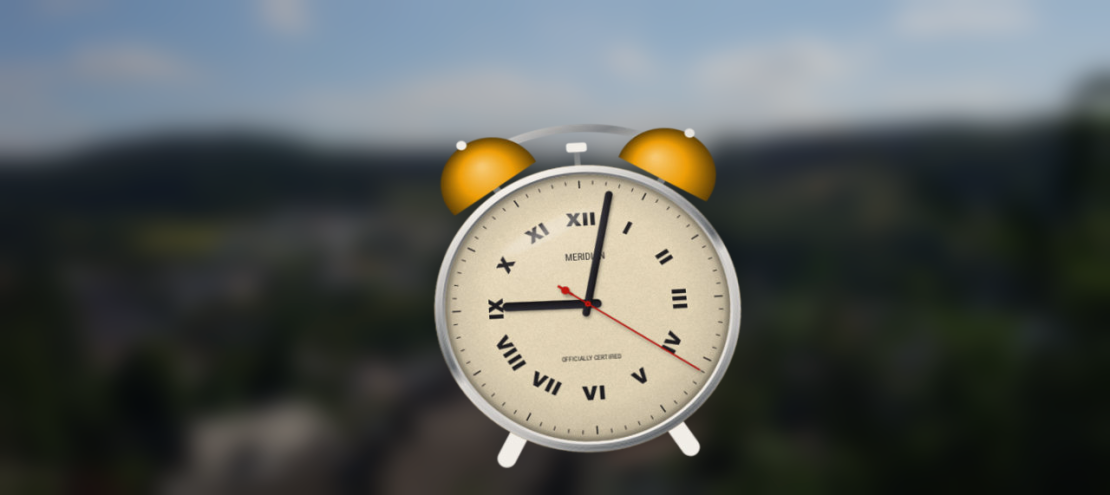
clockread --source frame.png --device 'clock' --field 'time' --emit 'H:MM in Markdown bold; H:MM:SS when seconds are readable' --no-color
**9:02:21**
